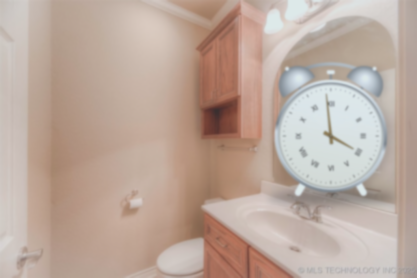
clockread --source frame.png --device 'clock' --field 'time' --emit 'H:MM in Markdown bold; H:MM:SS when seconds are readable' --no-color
**3:59**
